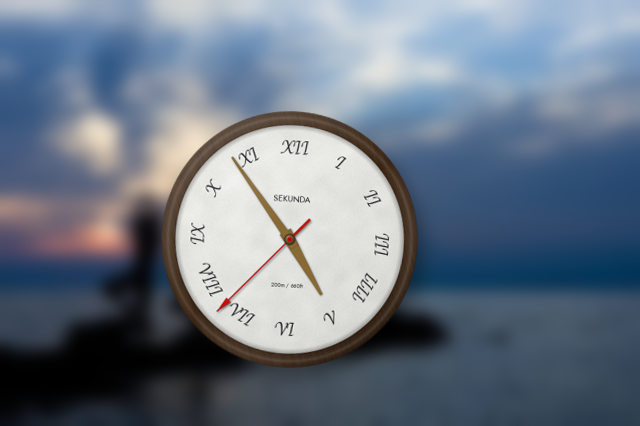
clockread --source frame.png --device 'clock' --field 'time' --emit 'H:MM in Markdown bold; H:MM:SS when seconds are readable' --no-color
**4:53:37**
